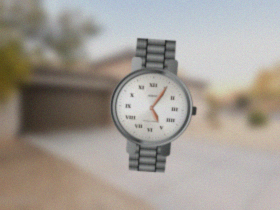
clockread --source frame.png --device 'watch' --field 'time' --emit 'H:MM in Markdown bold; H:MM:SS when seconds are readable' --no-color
**5:05**
